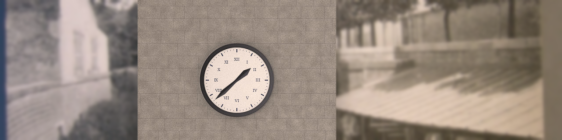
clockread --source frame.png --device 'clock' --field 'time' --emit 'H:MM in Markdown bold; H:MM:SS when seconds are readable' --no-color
**1:38**
